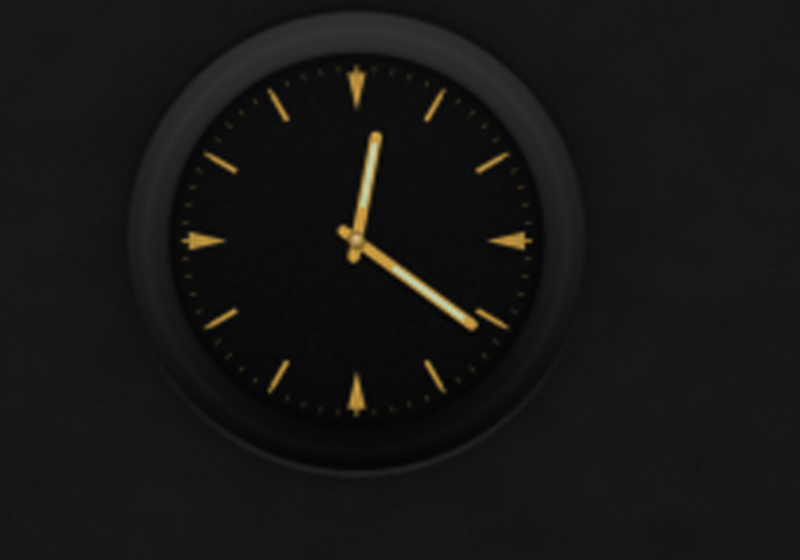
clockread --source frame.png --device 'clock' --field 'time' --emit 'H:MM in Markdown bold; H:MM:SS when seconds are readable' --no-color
**12:21**
